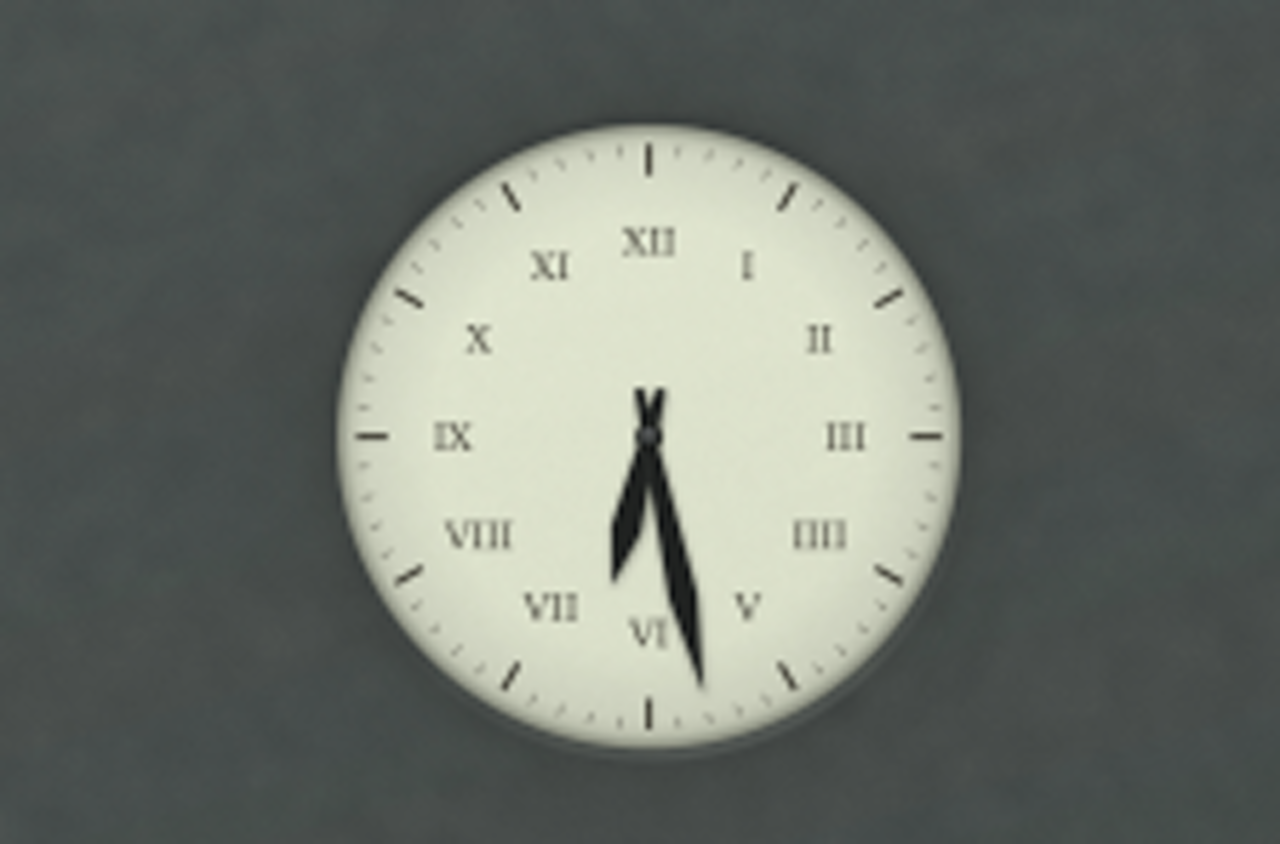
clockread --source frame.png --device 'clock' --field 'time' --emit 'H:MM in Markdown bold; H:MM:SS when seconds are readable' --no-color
**6:28**
